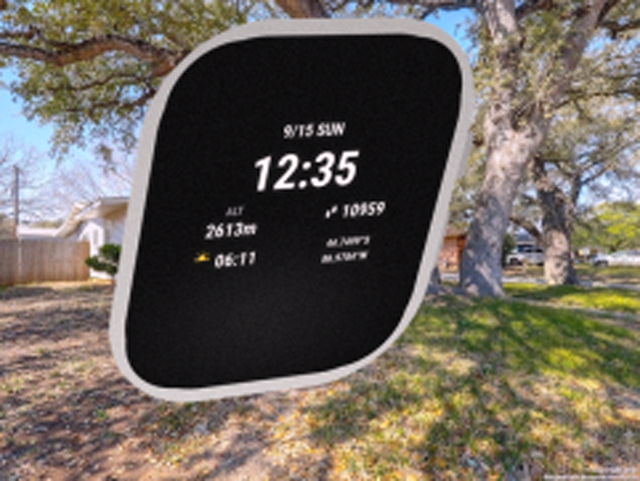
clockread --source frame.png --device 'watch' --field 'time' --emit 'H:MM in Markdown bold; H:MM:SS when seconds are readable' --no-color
**12:35**
